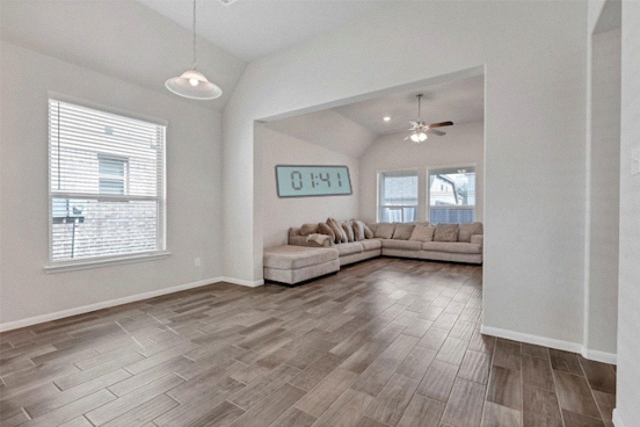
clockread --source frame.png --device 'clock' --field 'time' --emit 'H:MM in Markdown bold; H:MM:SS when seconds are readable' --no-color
**1:41**
